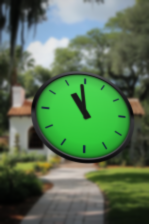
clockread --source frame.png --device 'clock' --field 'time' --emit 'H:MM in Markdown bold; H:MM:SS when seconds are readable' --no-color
**10:59**
